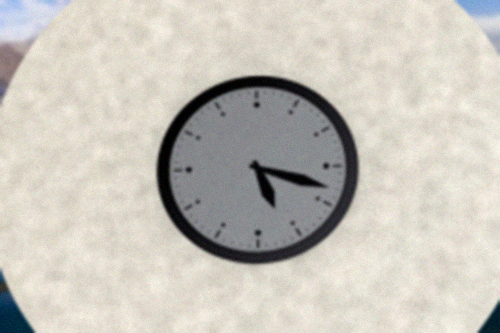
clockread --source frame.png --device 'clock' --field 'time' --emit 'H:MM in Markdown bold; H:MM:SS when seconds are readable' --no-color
**5:18**
